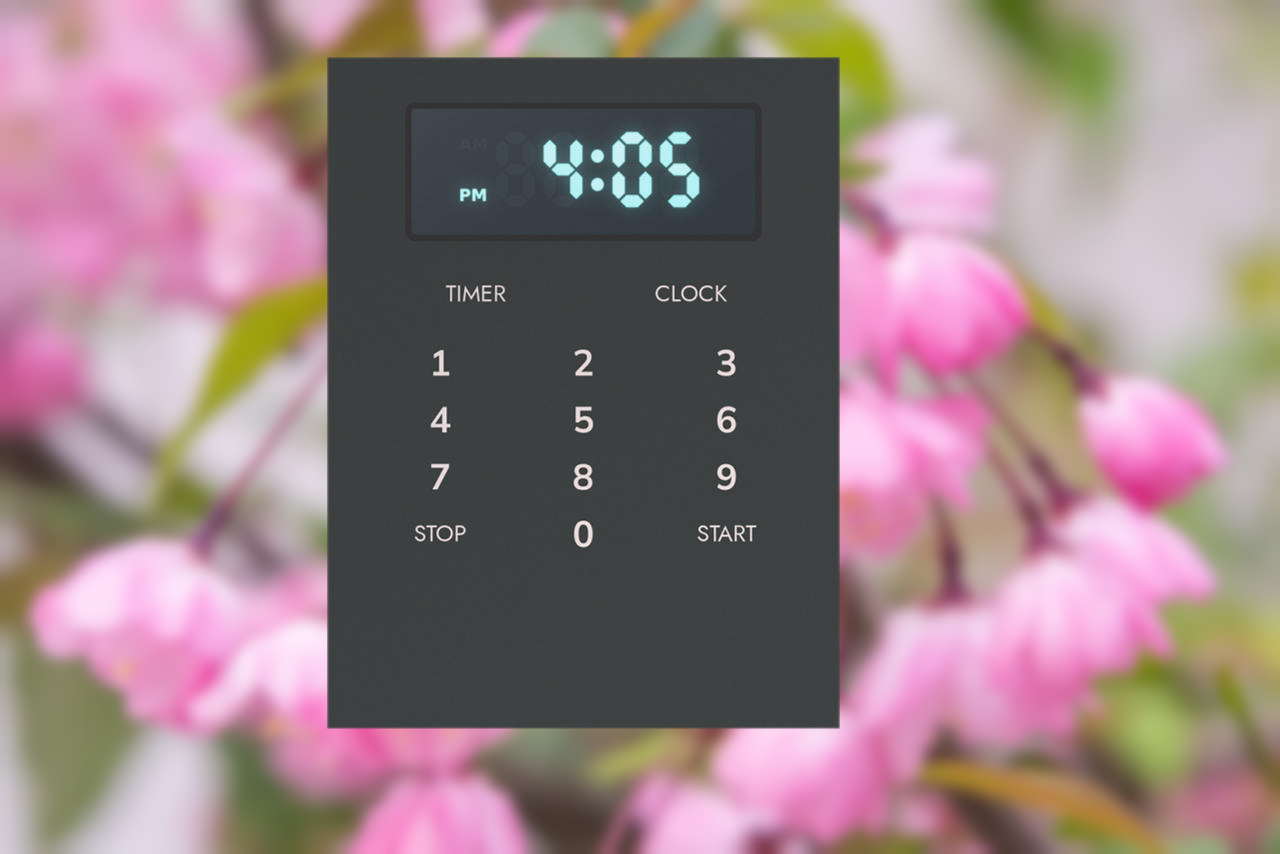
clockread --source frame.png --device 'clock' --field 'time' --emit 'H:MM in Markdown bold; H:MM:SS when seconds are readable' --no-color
**4:05**
